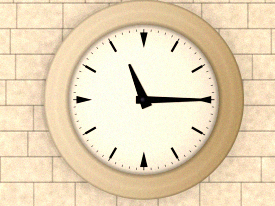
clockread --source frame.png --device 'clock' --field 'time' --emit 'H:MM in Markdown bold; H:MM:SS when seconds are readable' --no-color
**11:15**
